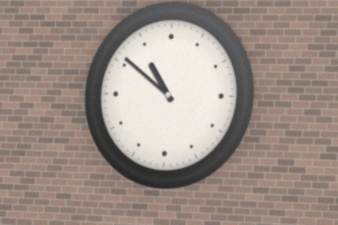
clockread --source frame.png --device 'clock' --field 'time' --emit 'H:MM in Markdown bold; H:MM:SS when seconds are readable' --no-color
**10:51**
